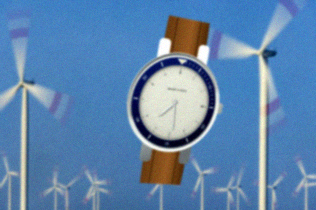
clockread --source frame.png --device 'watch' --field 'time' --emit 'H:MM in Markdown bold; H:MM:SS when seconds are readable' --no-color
**7:29**
